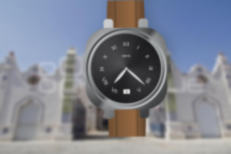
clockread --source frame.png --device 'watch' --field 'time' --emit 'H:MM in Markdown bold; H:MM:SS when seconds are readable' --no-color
**7:22**
